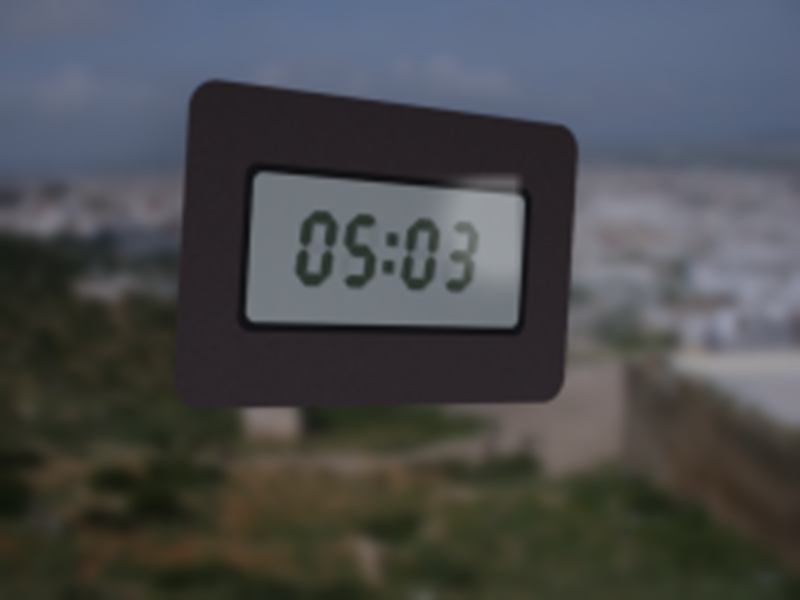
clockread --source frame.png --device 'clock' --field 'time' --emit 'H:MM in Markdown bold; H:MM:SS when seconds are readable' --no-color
**5:03**
